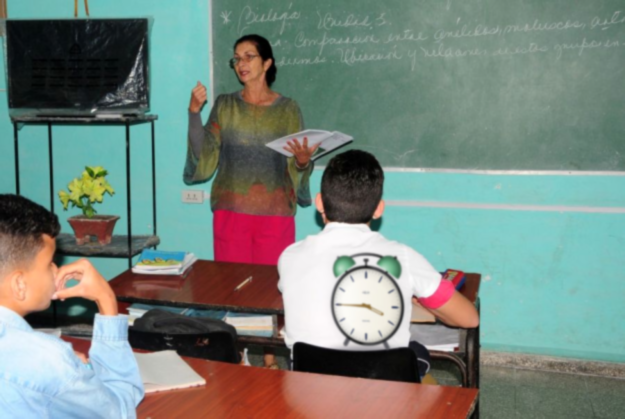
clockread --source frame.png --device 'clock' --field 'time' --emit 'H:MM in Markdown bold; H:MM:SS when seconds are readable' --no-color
**3:45**
